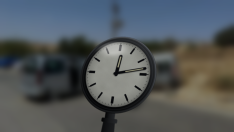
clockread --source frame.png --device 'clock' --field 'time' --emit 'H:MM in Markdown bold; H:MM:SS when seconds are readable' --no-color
**12:13**
